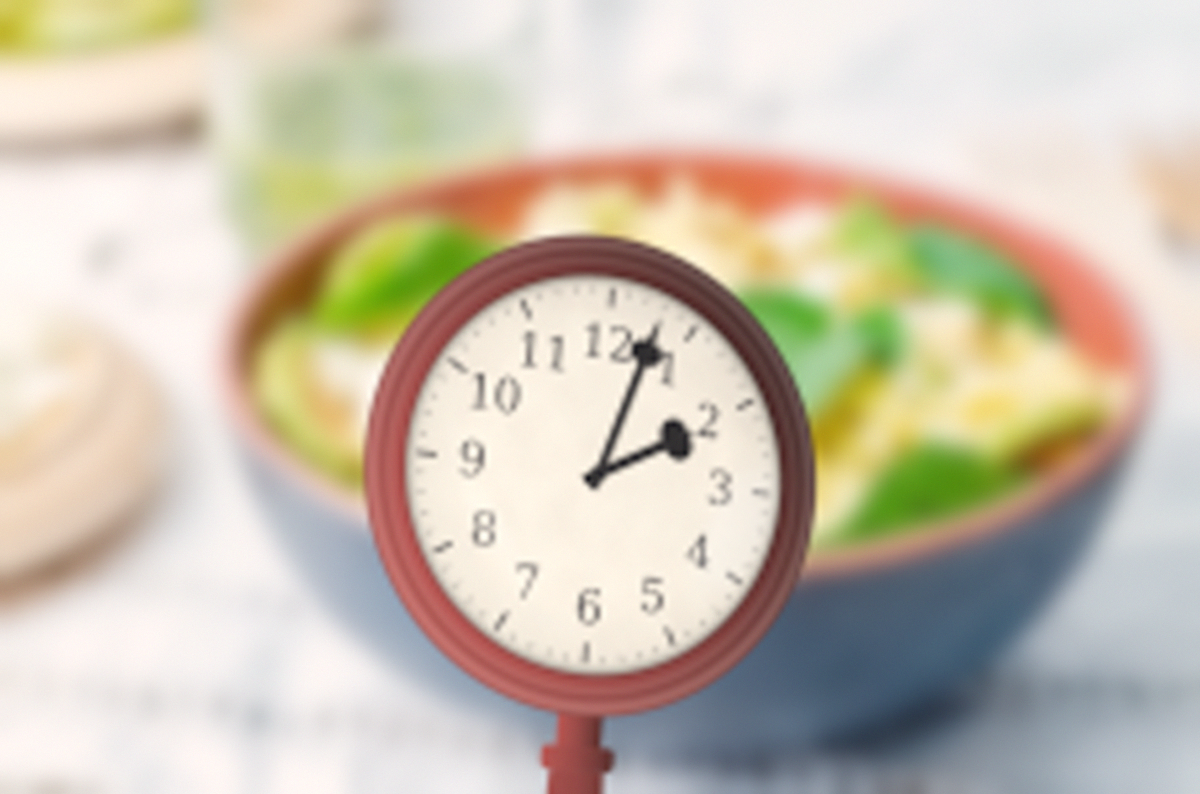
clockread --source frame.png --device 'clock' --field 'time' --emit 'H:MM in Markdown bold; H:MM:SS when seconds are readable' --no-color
**2:03**
